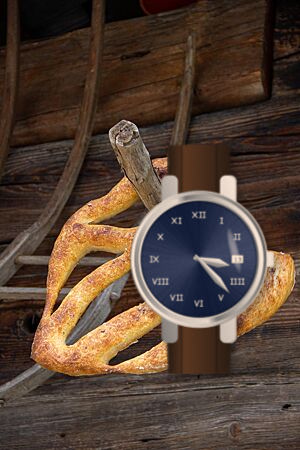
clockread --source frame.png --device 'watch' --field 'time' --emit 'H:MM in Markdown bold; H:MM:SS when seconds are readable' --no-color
**3:23**
